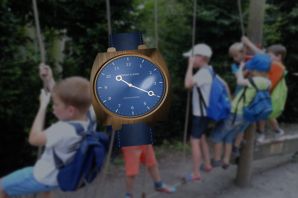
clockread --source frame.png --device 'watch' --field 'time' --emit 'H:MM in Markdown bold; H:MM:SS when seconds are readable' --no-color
**10:20**
